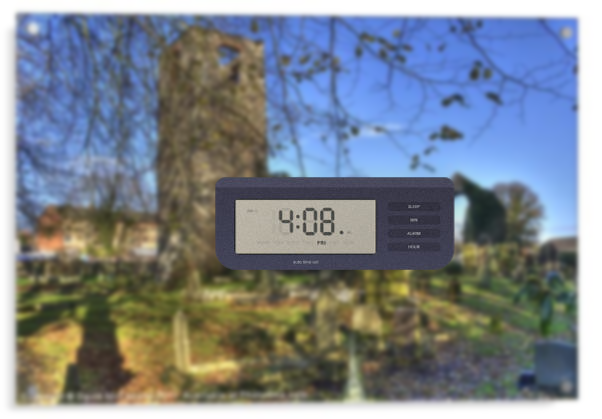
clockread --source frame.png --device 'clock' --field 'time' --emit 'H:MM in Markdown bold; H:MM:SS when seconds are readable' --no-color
**4:08**
